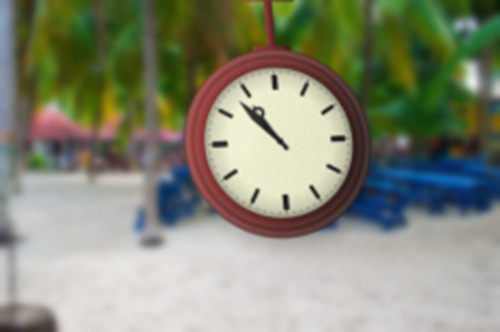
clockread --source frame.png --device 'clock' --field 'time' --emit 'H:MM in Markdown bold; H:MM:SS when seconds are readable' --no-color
**10:53**
